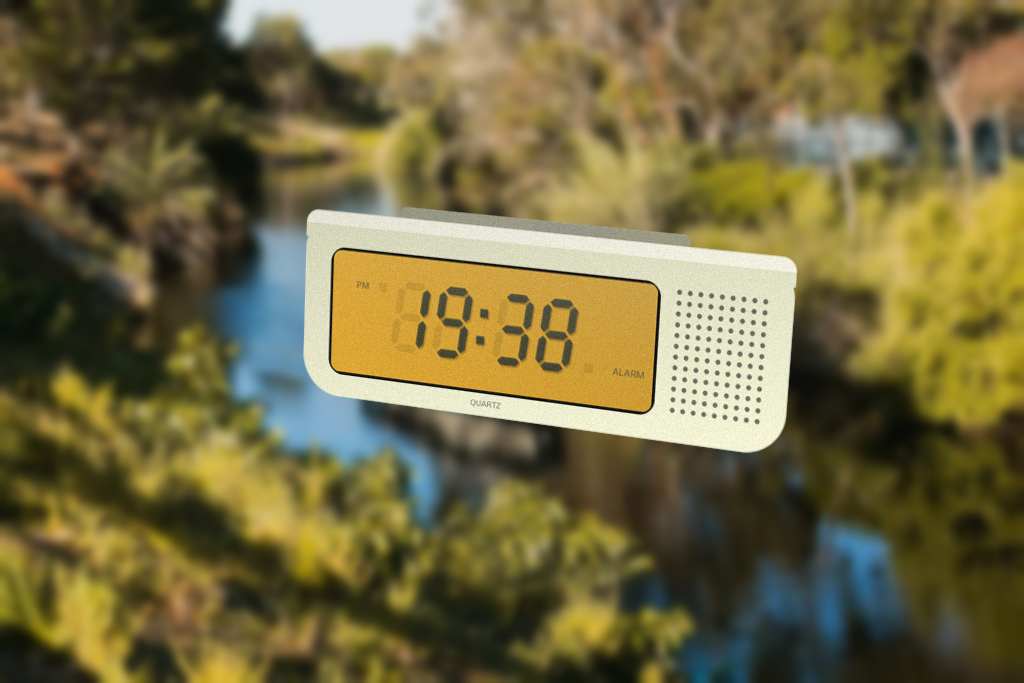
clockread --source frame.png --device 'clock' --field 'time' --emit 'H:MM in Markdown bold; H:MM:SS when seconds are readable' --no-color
**19:38**
